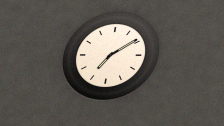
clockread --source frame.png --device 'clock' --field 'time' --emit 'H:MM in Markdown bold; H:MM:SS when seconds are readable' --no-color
**7:09**
